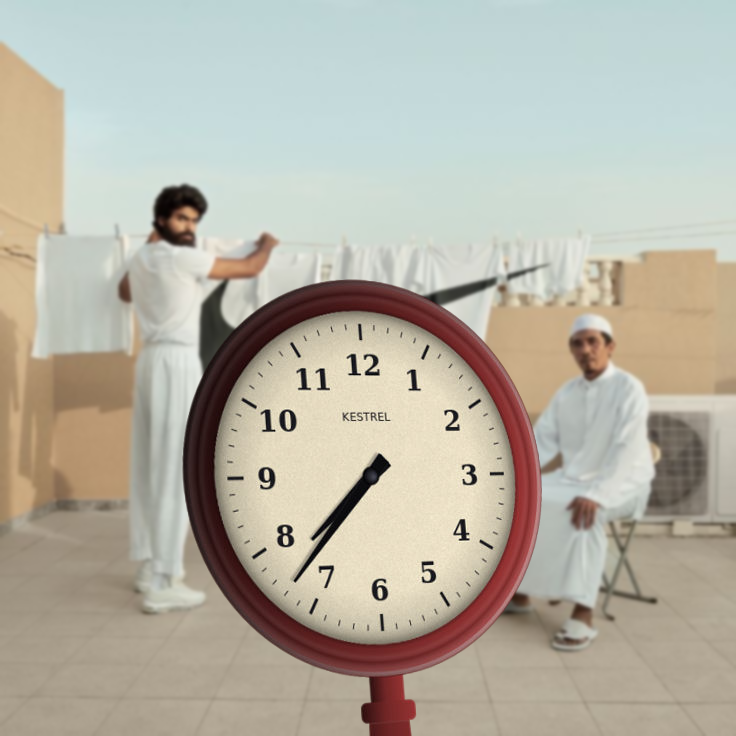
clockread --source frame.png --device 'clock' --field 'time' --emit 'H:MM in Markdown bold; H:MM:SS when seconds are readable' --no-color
**7:37**
